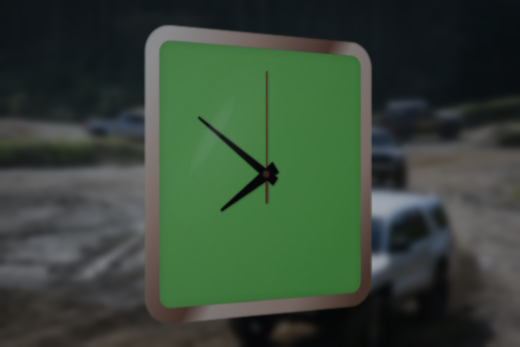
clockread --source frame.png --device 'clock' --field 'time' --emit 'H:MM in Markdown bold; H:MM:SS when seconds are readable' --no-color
**7:51:00**
